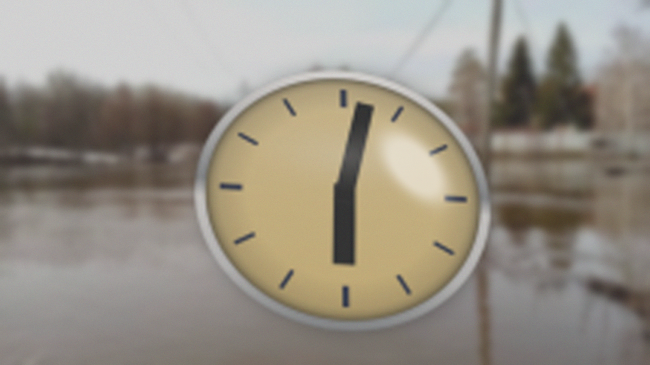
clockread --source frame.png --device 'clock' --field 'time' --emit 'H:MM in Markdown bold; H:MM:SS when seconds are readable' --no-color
**6:02**
